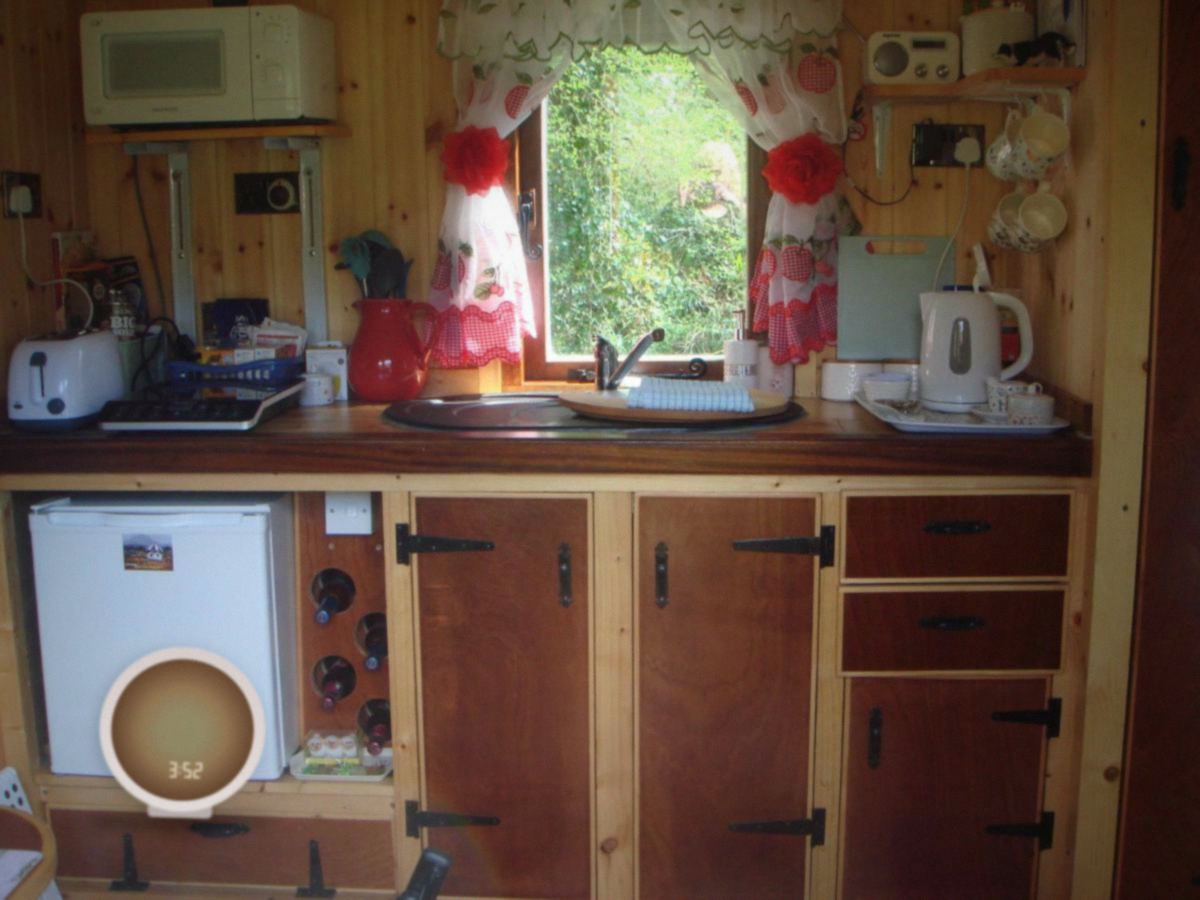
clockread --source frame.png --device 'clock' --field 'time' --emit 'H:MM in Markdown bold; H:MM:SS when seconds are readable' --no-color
**3:52**
